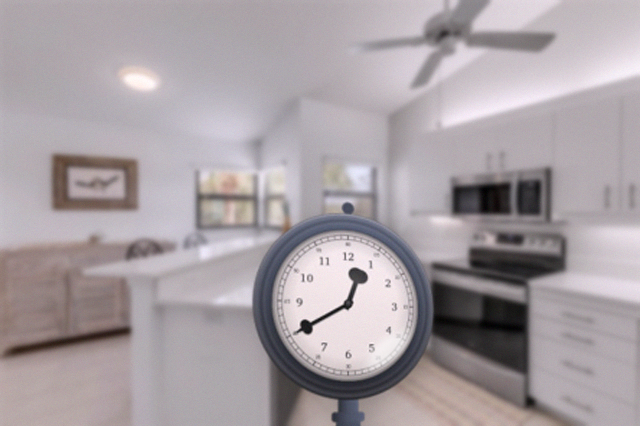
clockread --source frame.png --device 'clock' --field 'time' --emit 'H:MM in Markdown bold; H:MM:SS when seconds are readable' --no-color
**12:40**
